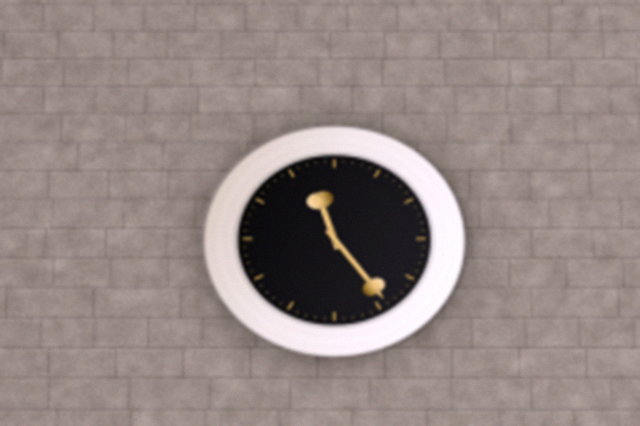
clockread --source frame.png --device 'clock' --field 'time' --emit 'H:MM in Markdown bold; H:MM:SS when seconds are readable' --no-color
**11:24**
